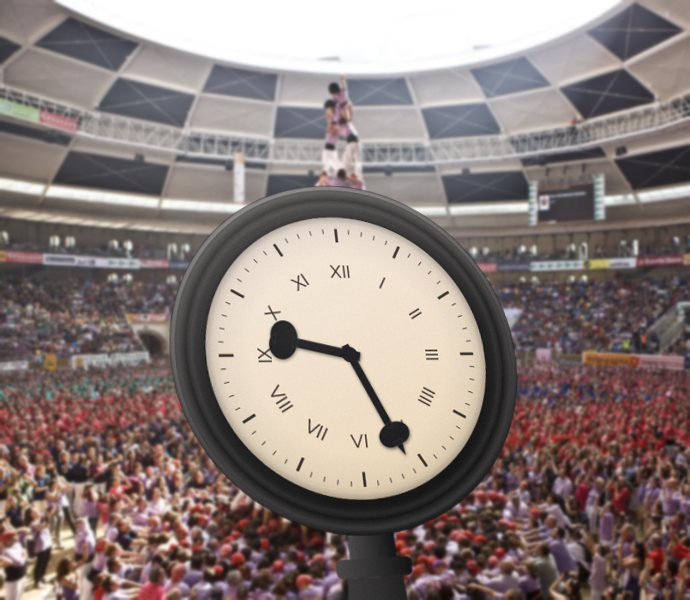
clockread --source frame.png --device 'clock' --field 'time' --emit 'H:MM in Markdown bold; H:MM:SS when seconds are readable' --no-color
**9:26**
